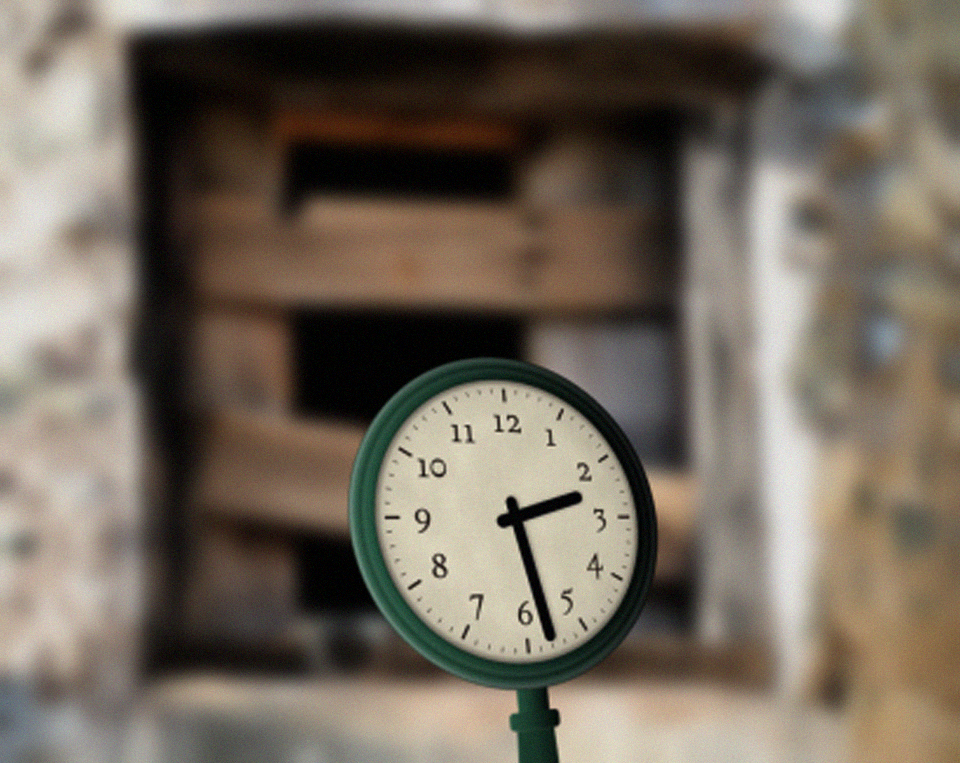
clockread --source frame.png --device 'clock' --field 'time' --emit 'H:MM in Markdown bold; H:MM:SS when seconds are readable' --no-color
**2:28**
